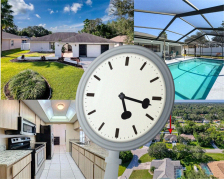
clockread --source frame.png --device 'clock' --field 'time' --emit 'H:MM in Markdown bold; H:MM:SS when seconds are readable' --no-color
**5:17**
